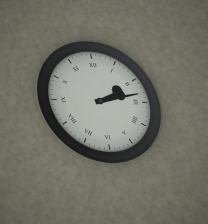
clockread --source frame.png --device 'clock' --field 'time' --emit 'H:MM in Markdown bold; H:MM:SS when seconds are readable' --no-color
**2:13**
